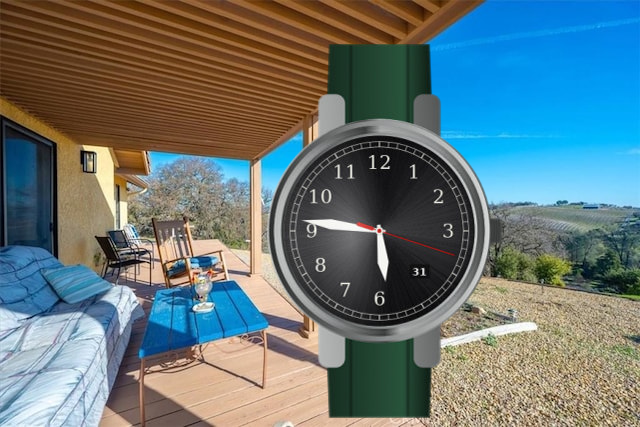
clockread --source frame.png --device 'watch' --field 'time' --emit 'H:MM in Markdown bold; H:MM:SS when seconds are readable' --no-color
**5:46:18**
